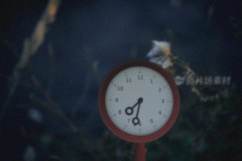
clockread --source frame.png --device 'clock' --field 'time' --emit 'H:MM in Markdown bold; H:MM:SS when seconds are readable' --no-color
**7:32**
